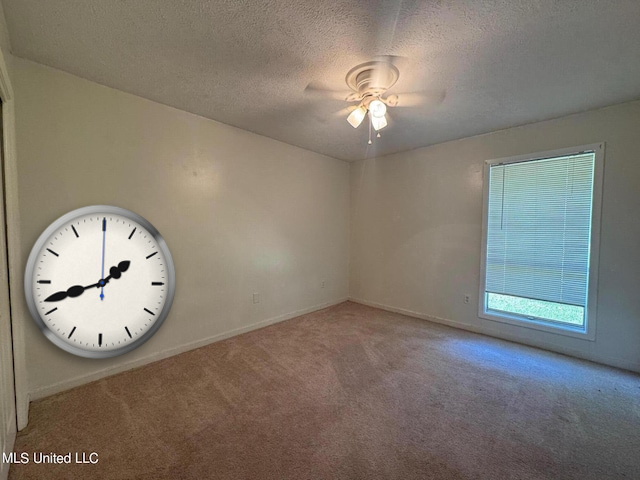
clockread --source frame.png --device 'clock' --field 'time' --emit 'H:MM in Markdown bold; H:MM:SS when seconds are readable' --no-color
**1:42:00**
